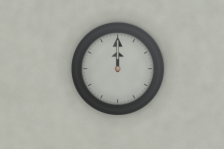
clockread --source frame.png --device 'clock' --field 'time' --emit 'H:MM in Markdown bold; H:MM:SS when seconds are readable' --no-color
**12:00**
